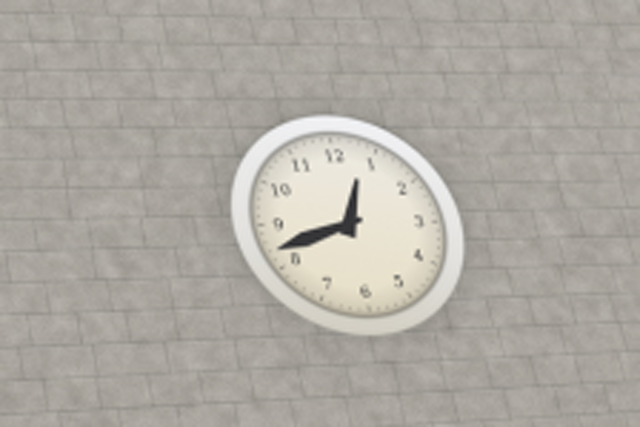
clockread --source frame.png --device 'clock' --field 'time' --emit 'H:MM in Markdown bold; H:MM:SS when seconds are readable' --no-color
**12:42**
